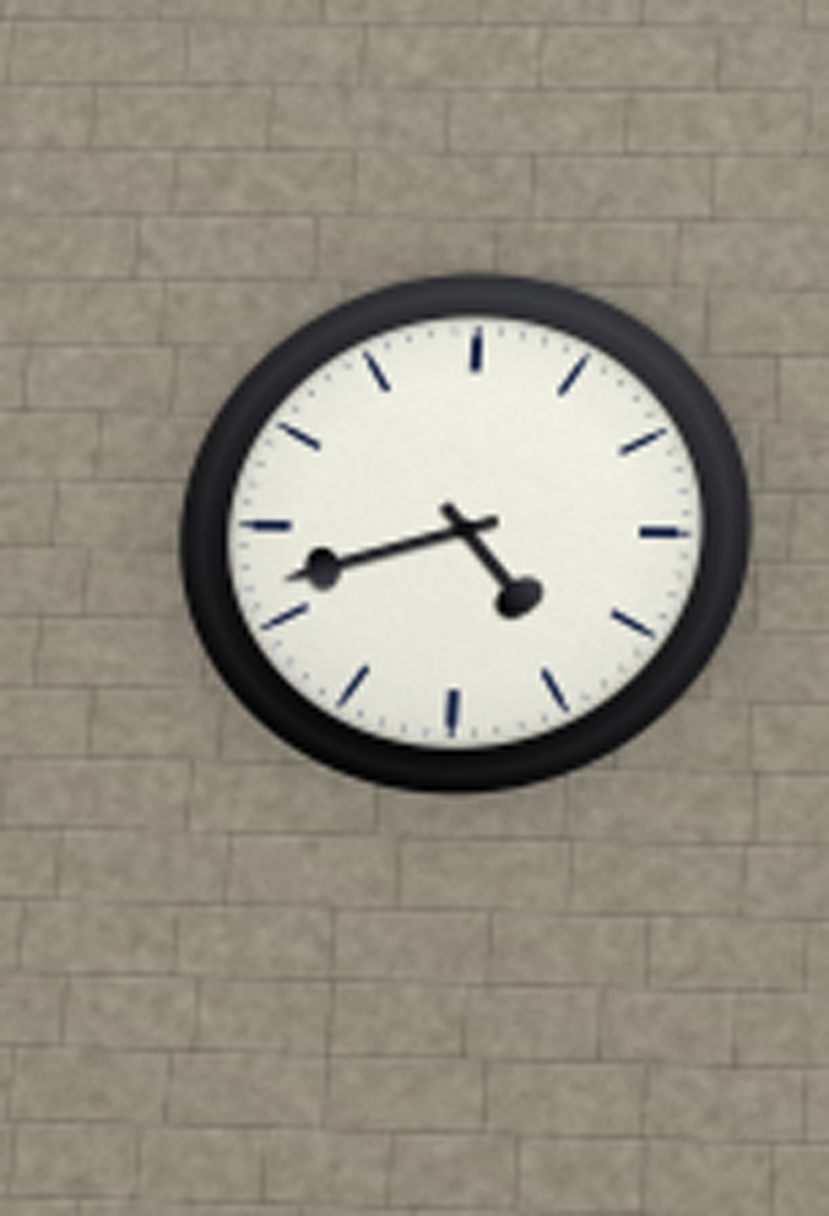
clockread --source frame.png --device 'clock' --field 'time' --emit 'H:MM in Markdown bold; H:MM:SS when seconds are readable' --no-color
**4:42**
